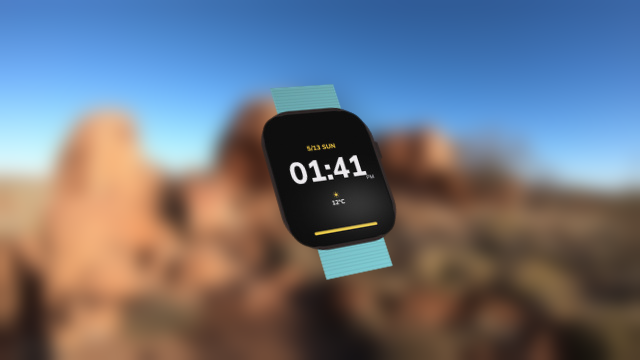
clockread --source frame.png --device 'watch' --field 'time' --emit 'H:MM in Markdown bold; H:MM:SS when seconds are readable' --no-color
**1:41**
